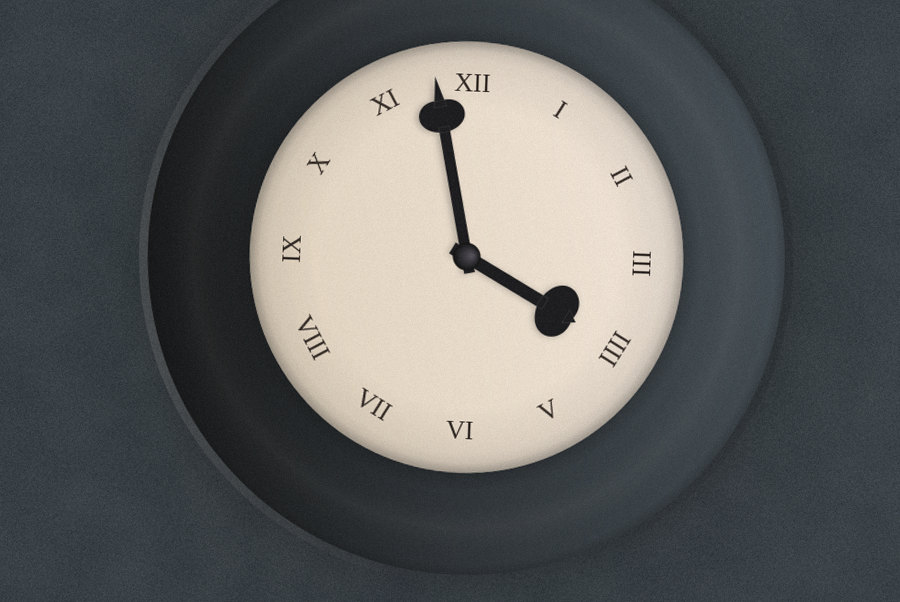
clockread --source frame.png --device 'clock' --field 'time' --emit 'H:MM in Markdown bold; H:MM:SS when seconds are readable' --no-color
**3:58**
